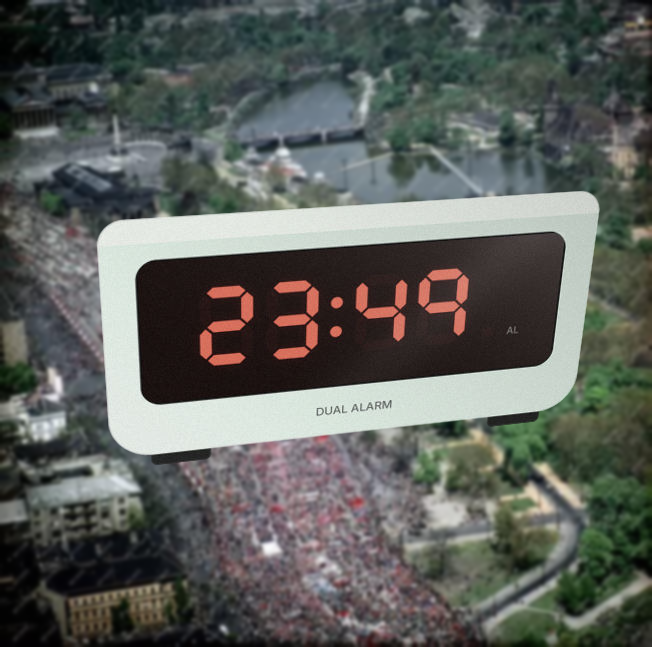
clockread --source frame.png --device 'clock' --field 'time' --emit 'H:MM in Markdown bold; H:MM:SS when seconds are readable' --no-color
**23:49**
